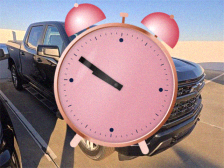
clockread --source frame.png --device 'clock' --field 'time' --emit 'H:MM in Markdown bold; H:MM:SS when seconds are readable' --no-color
**9:50**
